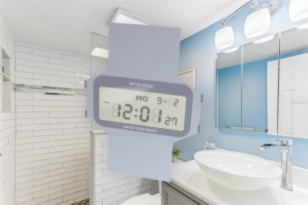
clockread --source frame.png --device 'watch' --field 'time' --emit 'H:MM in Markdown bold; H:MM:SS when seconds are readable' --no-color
**12:01**
